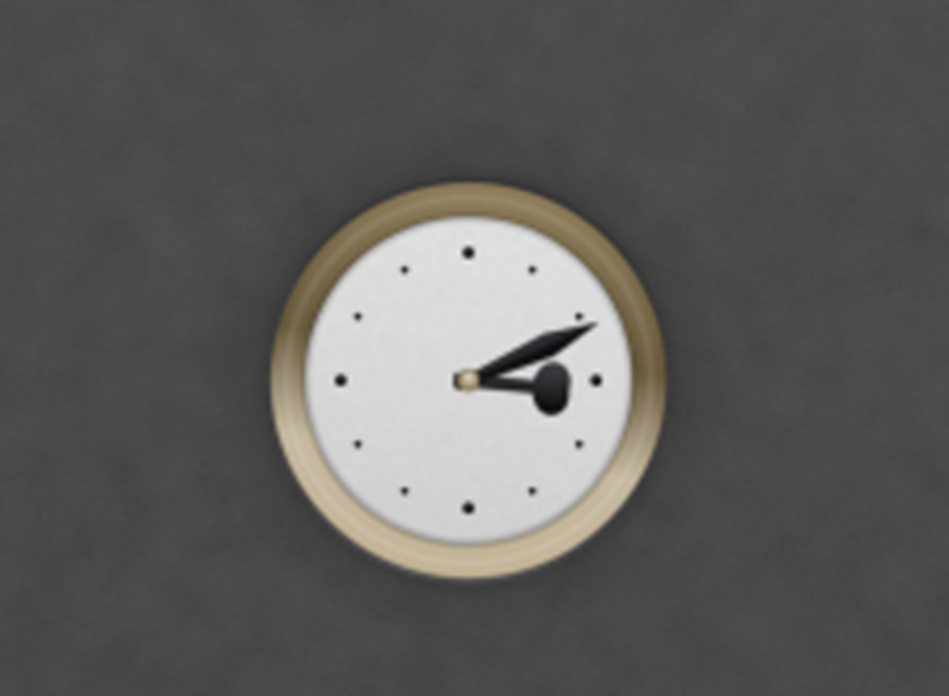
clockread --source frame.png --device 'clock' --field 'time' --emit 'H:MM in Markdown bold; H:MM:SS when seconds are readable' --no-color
**3:11**
